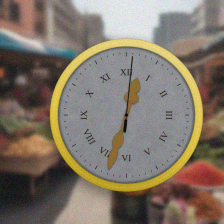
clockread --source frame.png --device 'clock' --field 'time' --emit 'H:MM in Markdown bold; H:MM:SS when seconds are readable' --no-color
**12:33:01**
